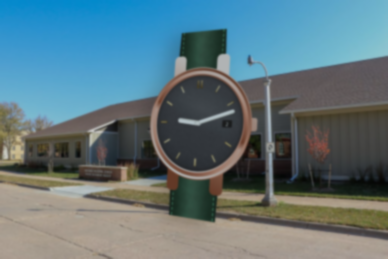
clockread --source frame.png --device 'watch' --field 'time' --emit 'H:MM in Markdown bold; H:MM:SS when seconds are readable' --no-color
**9:12**
